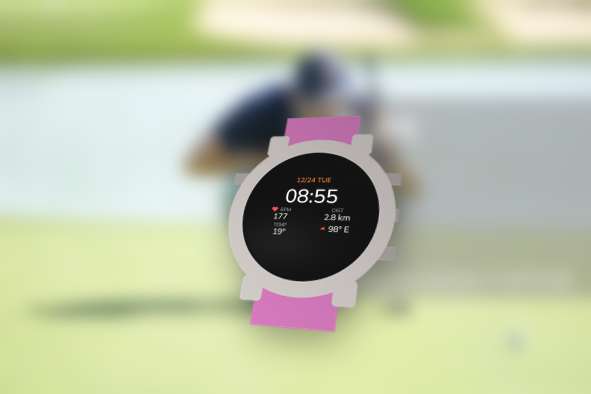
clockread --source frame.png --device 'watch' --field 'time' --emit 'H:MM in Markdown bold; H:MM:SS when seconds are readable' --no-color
**8:55**
